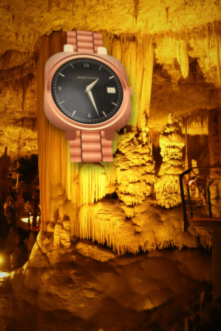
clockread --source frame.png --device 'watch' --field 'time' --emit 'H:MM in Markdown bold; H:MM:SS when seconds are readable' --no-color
**1:27**
